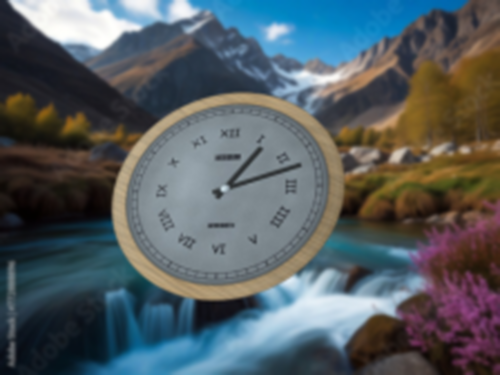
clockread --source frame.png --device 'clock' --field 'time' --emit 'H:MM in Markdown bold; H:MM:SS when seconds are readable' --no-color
**1:12**
